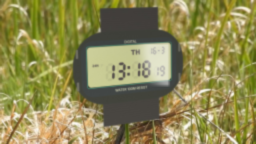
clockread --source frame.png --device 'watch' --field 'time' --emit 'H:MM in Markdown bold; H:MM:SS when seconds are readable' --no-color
**13:18:19**
